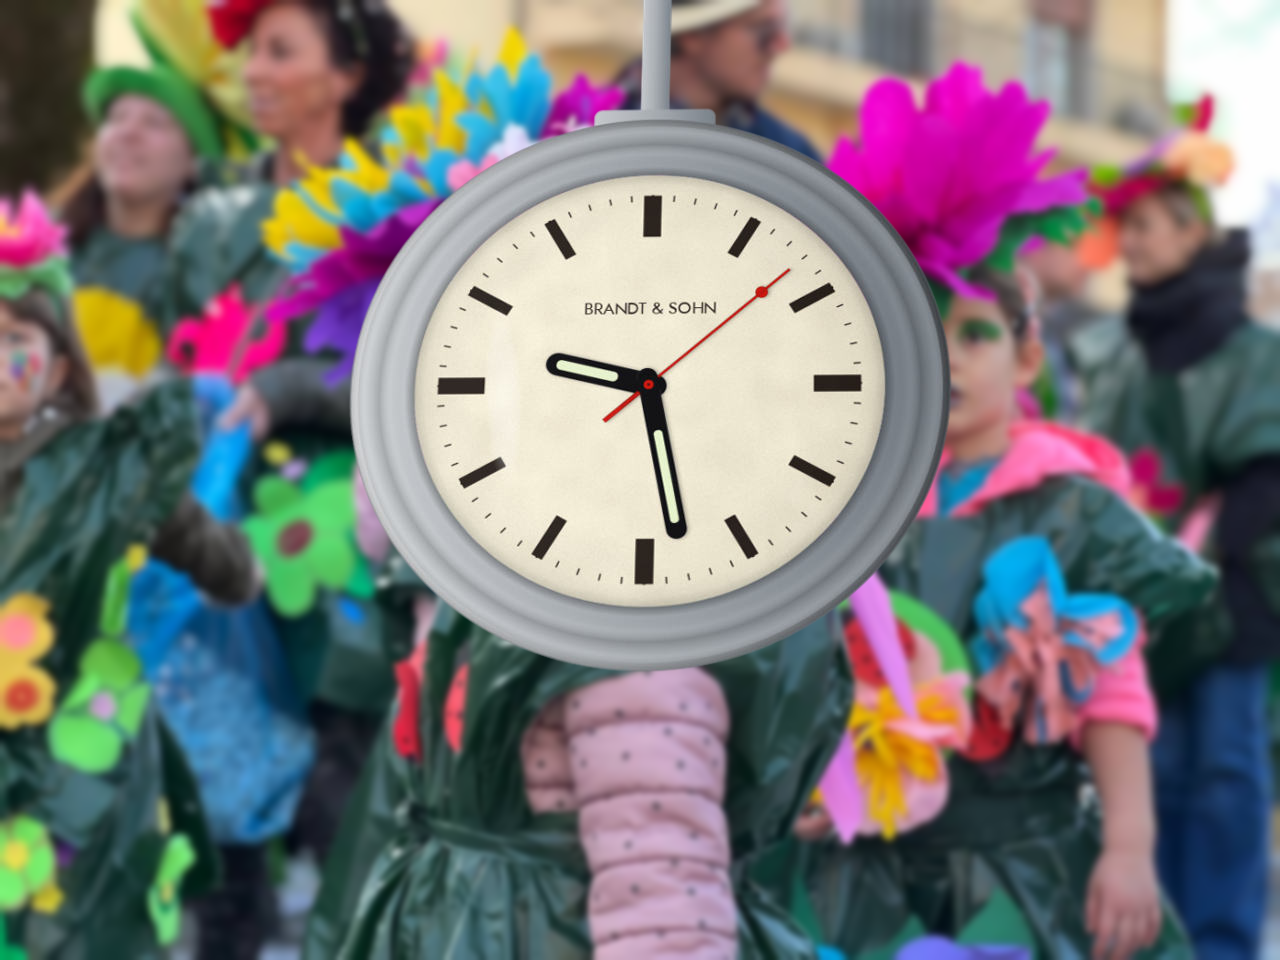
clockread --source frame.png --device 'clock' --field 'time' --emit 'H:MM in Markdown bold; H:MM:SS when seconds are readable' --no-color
**9:28:08**
